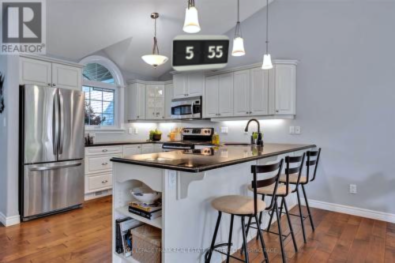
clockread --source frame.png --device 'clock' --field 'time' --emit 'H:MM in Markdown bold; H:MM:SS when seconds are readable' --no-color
**5:55**
